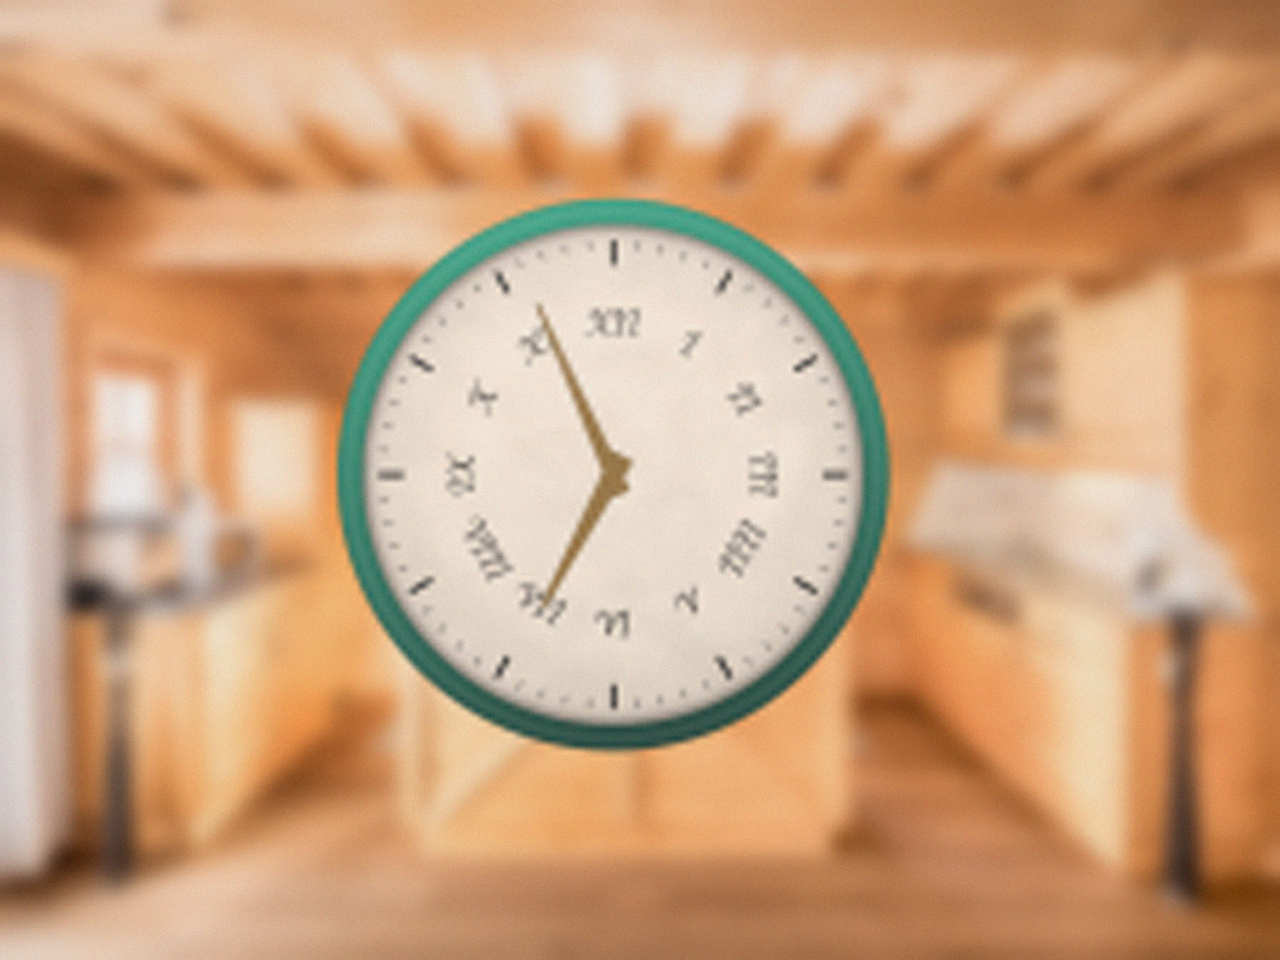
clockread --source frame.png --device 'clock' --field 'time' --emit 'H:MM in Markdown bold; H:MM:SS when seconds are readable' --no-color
**6:56**
